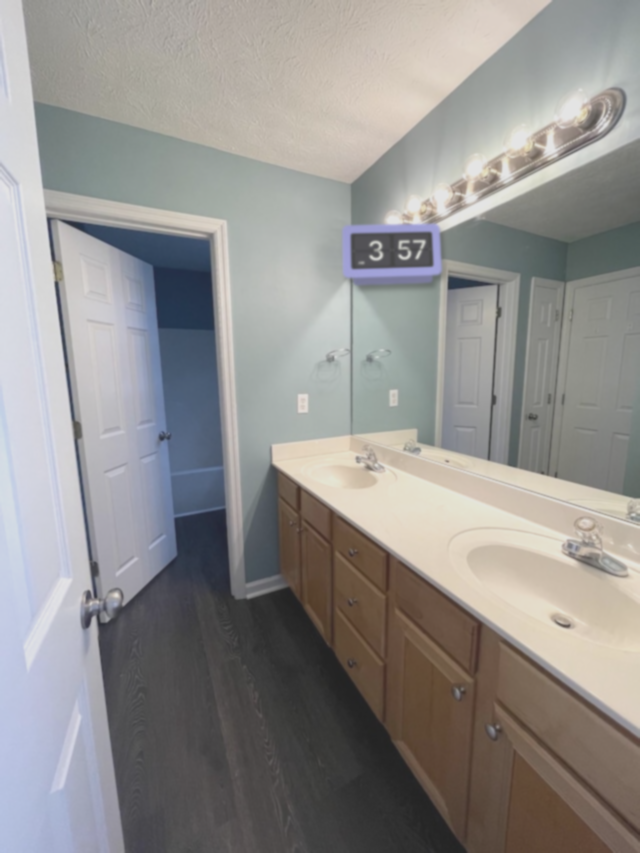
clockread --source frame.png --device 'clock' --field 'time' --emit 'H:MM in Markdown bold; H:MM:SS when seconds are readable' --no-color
**3:57**
